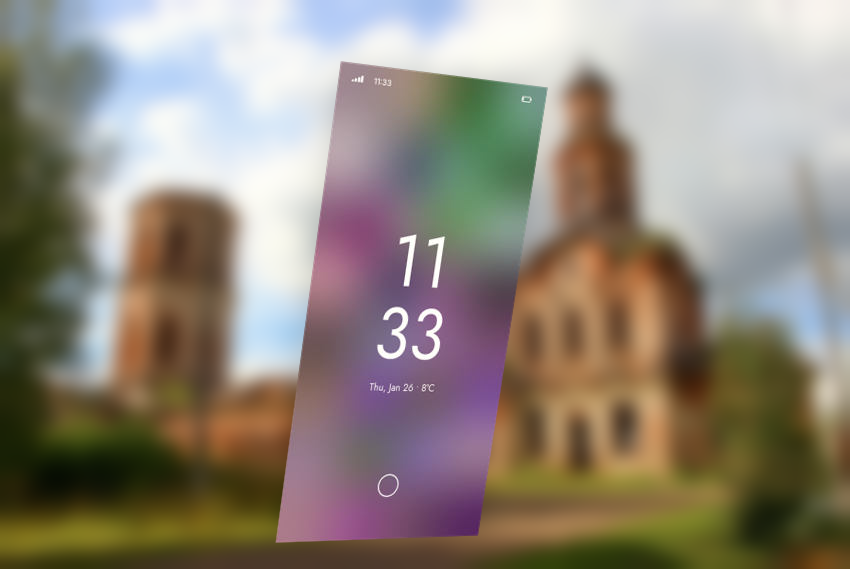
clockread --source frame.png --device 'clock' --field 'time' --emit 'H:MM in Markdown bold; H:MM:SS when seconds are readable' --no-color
**11:33**
